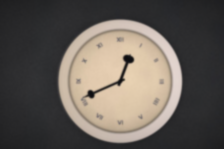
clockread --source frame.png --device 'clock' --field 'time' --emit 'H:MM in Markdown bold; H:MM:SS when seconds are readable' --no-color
**12:41**
